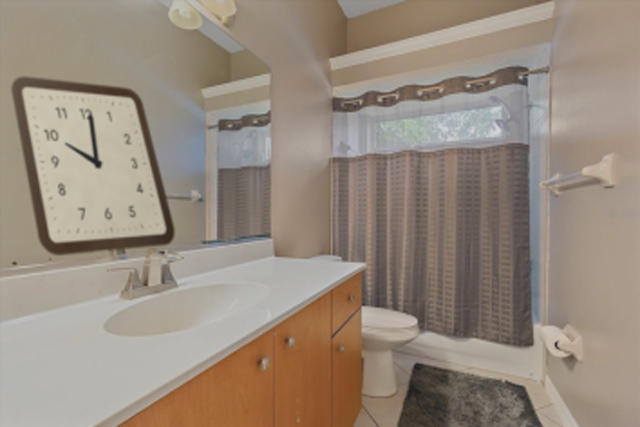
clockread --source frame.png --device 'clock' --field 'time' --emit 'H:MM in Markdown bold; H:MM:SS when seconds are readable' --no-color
**10:01**
